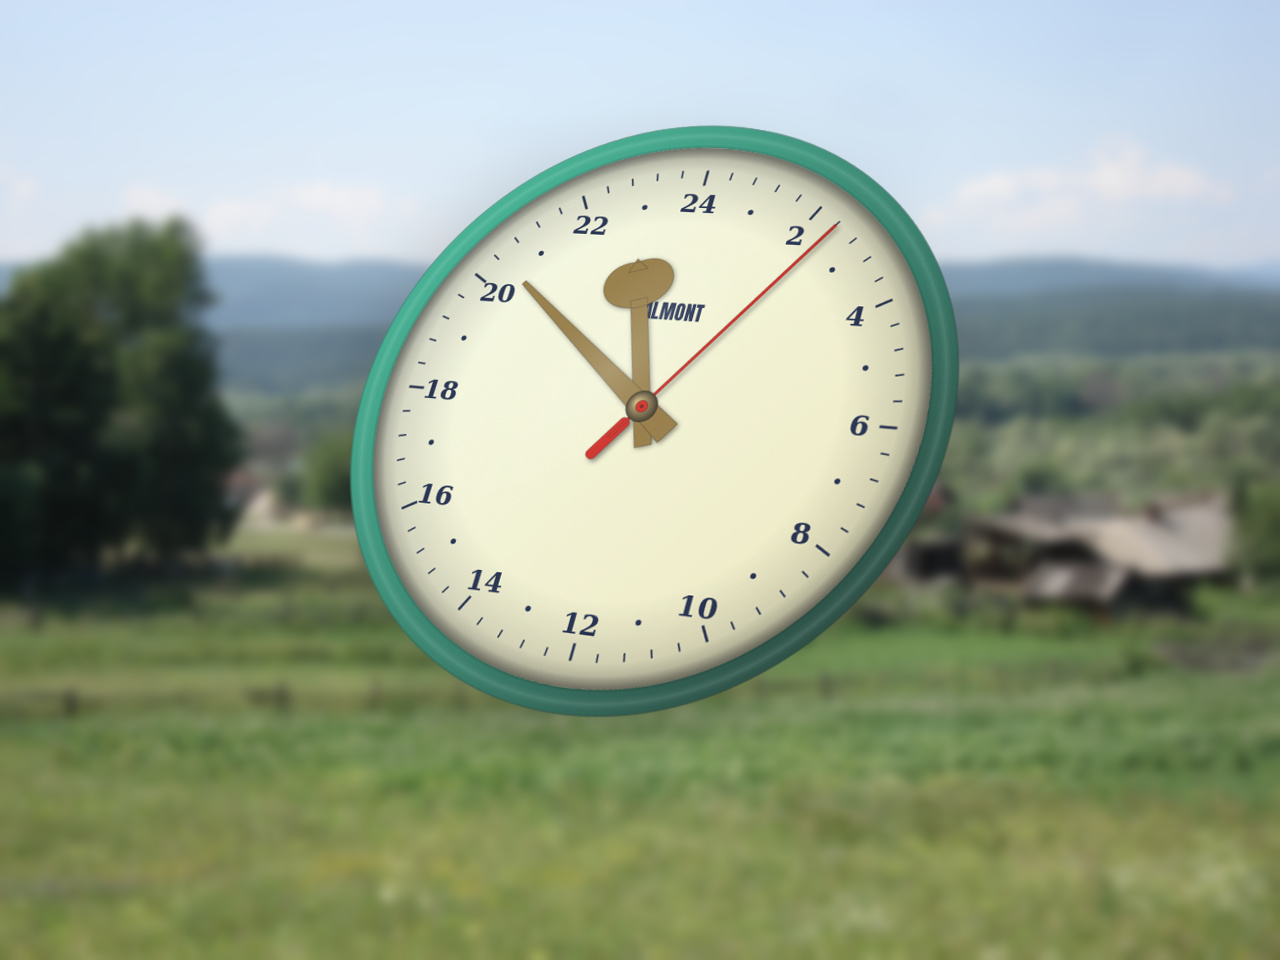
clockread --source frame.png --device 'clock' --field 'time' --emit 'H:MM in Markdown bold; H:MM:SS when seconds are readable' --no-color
**22:51:06**
